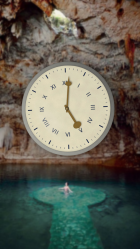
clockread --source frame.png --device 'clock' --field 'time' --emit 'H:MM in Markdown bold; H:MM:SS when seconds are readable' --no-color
**5:01**
